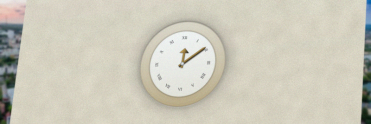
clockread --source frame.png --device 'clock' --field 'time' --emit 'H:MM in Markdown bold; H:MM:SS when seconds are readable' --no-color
**12:09**
